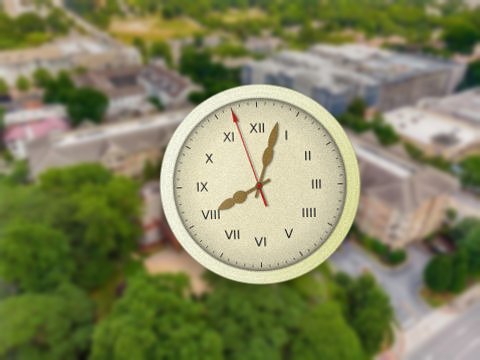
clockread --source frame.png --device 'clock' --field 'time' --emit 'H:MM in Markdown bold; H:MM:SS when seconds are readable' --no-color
**8:02:57**
